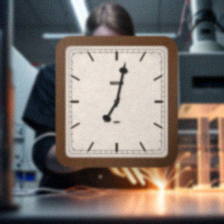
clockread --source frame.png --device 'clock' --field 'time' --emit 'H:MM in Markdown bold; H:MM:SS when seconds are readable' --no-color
**7:02**
